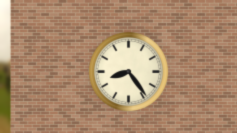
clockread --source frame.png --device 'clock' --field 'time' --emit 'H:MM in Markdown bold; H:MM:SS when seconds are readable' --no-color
**8:24**
